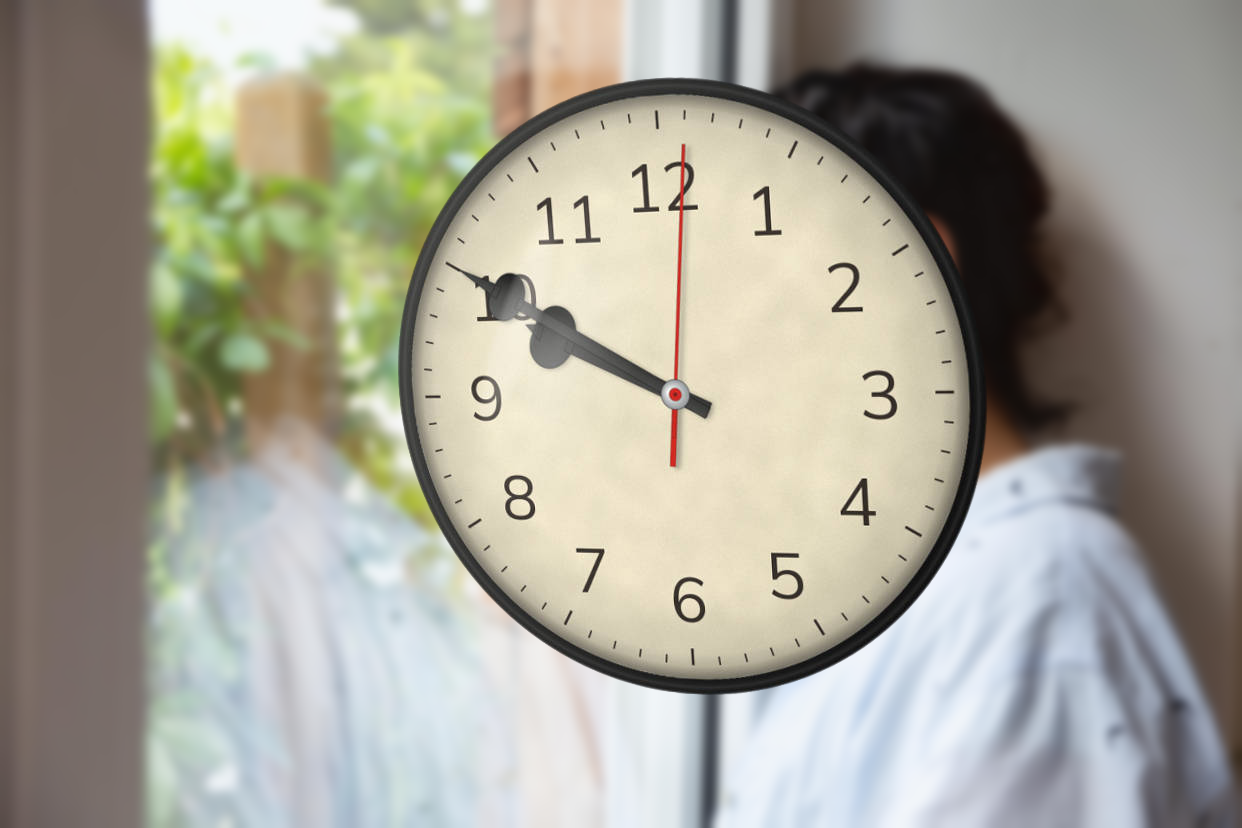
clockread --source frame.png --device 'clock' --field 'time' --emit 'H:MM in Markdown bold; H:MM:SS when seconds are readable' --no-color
**9:50:01**
